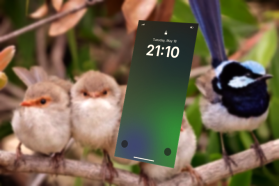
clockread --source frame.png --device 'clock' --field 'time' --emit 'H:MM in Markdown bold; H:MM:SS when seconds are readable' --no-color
**21:10**
